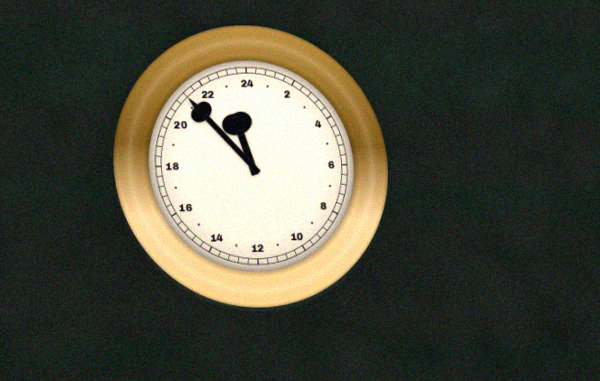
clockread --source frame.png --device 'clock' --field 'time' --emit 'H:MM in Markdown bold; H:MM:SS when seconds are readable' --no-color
**22:53**
